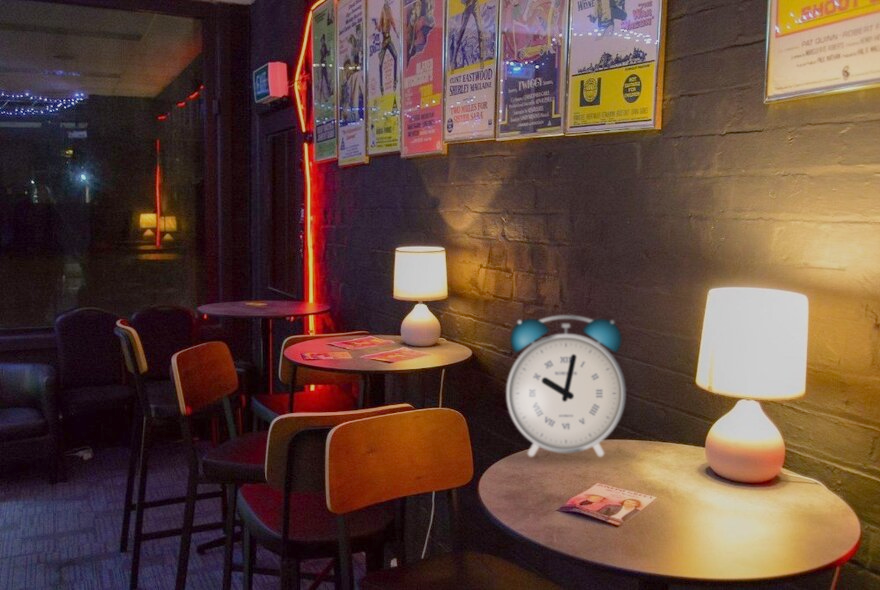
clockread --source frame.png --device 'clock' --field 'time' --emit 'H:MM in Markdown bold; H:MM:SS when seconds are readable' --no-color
**10:02**
